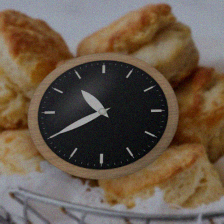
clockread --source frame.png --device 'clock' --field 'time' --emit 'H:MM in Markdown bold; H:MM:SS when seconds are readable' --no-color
**10:40**
